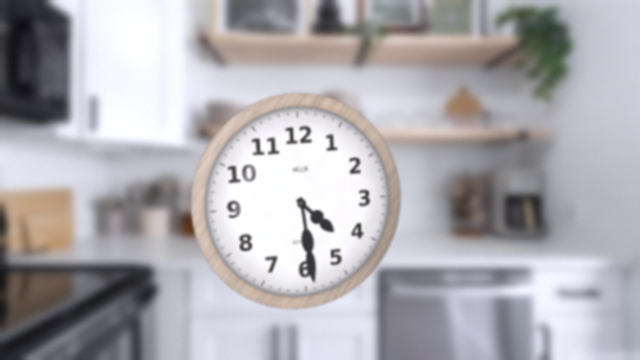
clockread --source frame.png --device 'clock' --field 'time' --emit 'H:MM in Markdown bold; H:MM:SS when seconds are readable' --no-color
**4:29**
